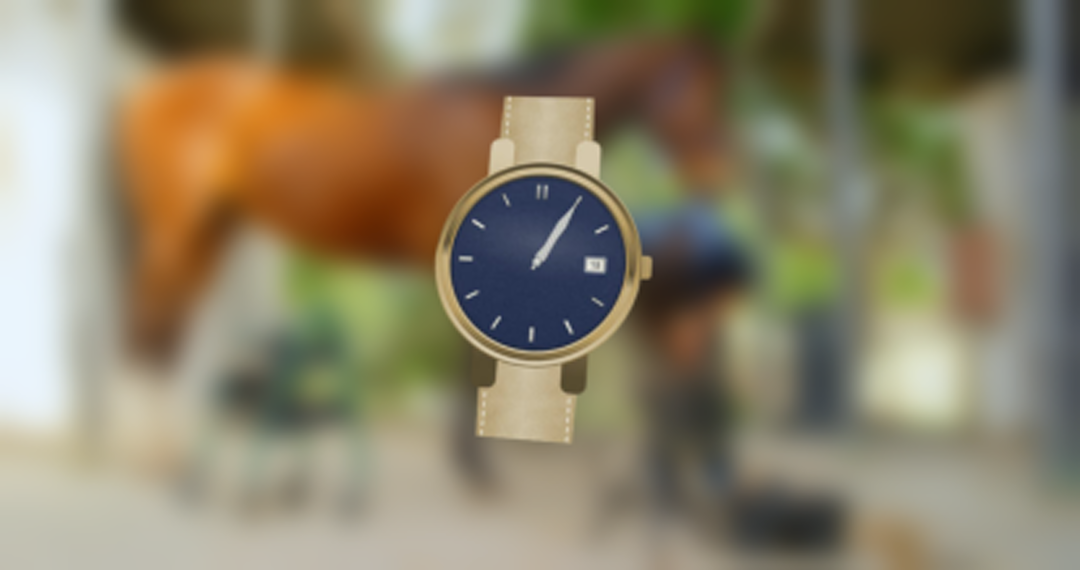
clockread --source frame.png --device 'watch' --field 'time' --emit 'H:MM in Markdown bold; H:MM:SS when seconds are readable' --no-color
**1:05**
